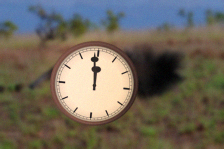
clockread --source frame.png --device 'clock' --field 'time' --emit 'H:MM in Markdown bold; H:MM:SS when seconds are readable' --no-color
**11:59**
